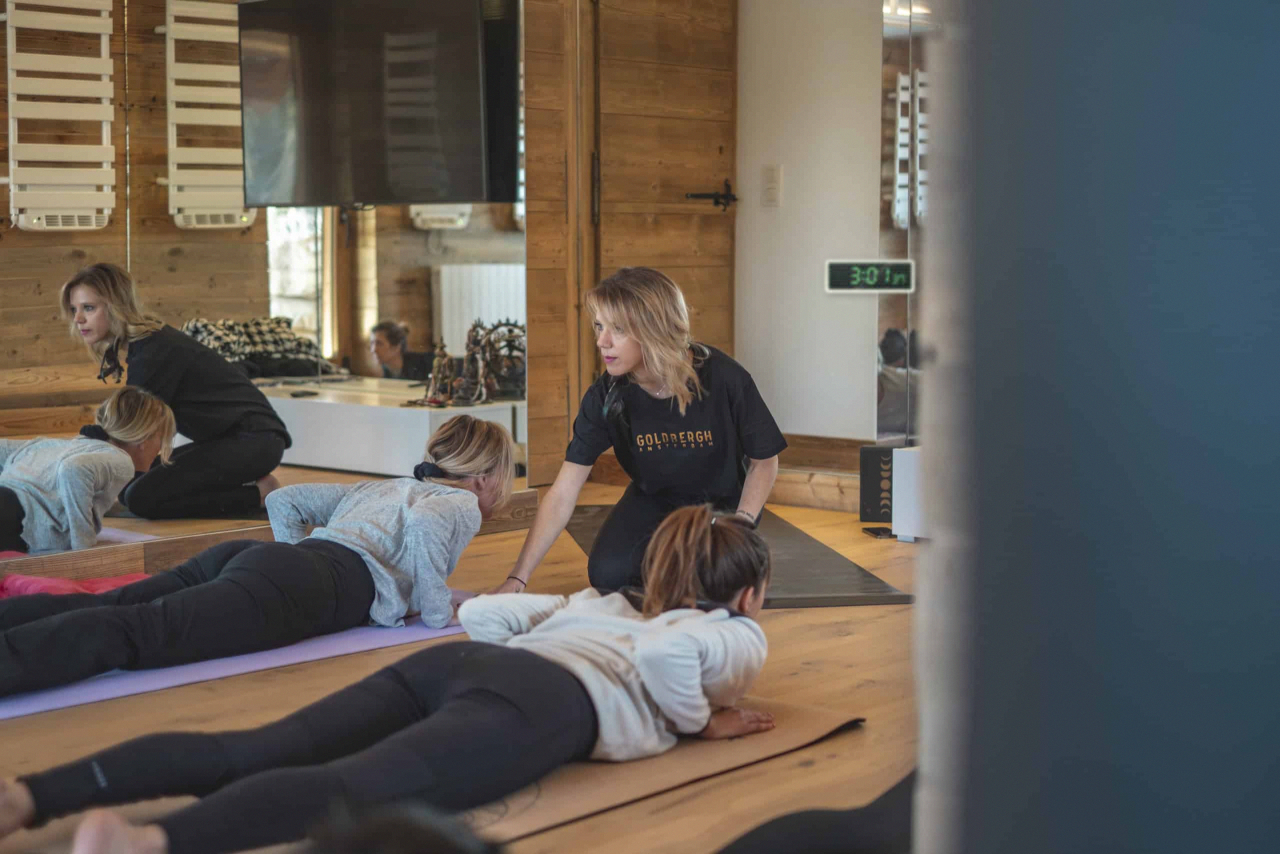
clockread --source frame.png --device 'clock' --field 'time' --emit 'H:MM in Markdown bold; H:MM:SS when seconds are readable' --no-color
**3:01**
